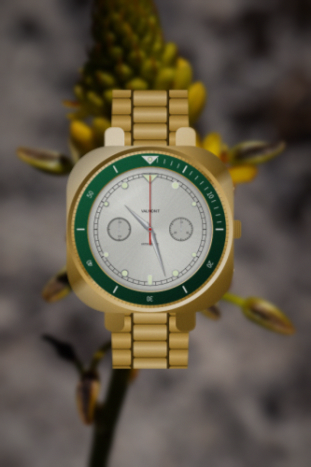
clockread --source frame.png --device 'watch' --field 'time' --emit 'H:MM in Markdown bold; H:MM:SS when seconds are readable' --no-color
**10:27**
